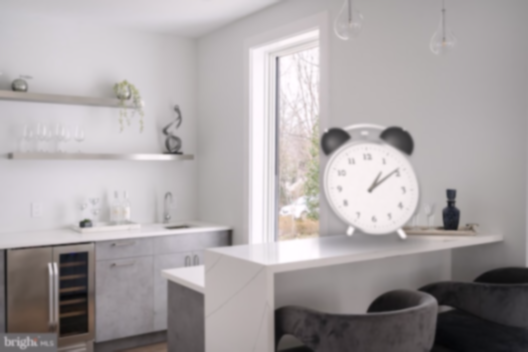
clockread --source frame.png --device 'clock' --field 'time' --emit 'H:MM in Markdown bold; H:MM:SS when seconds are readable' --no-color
**1:09**
